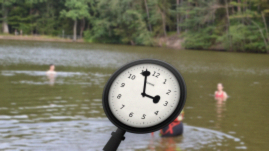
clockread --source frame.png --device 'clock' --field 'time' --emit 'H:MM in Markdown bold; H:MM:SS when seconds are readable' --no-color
**2:56**
